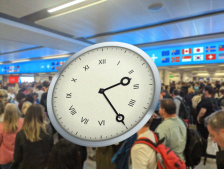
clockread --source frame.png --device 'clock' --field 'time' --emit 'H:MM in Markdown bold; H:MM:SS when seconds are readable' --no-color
**2:25**
